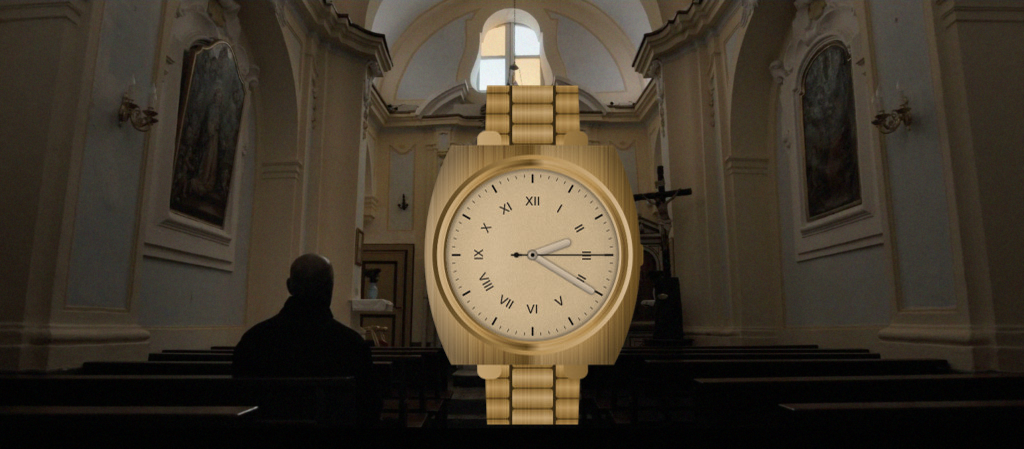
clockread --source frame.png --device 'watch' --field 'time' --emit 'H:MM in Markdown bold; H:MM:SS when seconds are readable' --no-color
**2:20:15**
